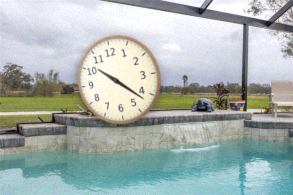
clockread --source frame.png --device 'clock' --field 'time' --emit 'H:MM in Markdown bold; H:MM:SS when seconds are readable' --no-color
**10:22**
